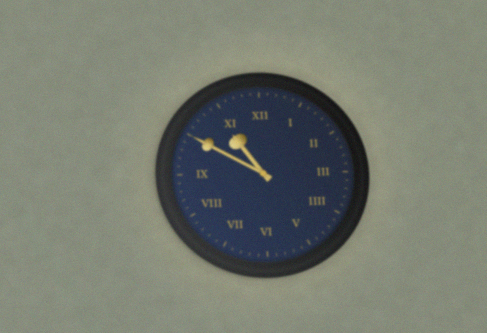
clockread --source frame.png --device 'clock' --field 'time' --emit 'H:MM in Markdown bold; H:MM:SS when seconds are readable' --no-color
**10:50**
